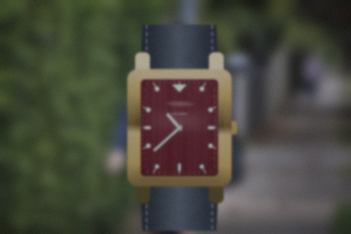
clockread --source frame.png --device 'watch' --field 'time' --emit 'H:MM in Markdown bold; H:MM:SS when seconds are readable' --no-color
**10:38**
